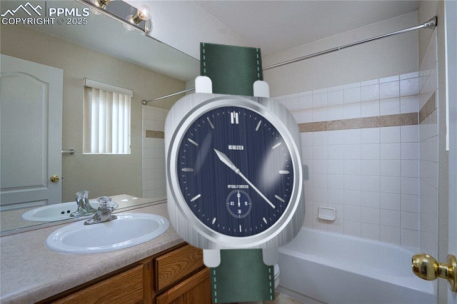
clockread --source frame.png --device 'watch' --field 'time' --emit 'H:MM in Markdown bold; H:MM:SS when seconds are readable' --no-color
**10:22**
